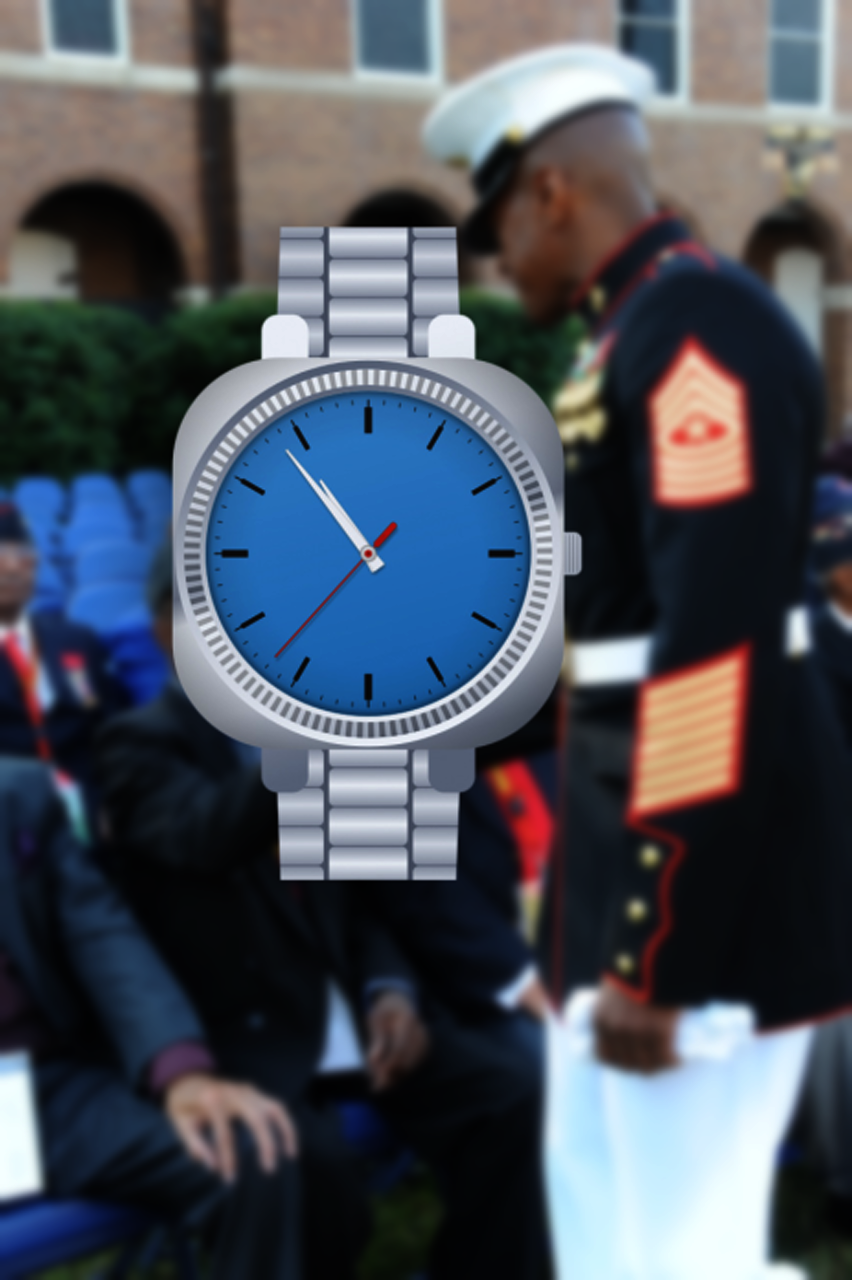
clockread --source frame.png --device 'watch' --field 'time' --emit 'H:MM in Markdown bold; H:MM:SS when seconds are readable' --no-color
**10:53:37**
